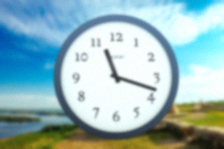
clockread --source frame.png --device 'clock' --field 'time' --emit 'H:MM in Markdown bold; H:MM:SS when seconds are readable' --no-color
**11:18**
